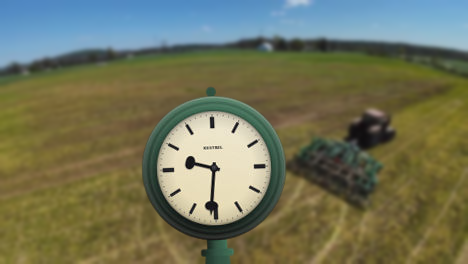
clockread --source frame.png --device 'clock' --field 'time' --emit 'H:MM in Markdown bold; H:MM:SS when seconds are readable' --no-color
**9:31**
